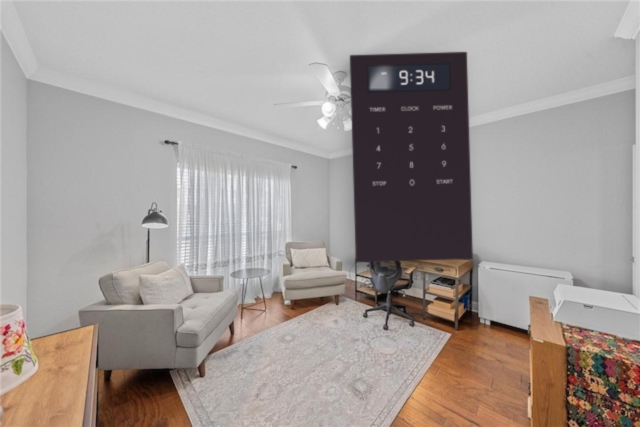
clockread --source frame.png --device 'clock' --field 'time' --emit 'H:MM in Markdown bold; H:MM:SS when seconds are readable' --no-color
**9:34**
